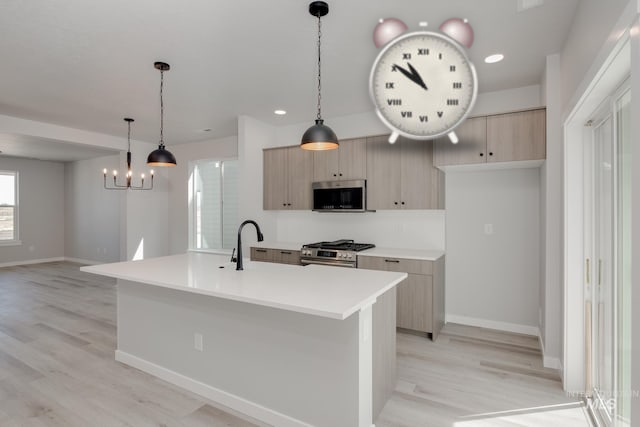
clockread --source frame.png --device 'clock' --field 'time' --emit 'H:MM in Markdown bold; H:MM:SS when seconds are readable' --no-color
**10:51**
